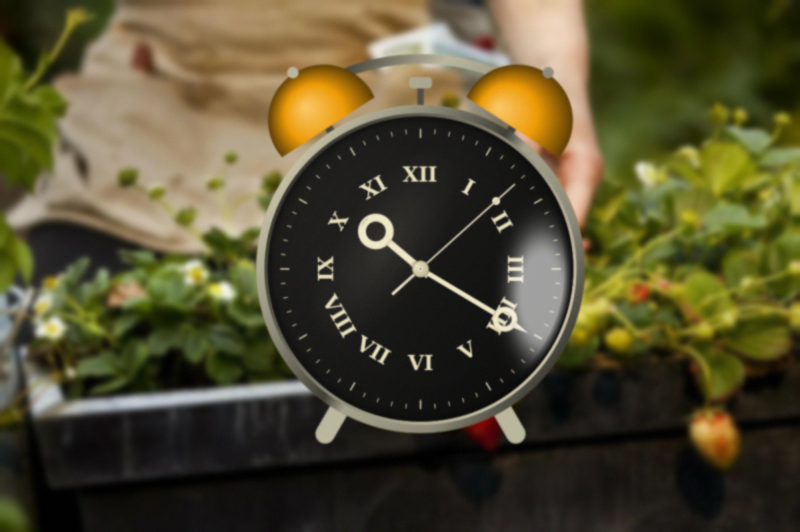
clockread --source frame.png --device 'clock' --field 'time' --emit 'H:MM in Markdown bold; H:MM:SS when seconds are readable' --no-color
**10:20:08**
